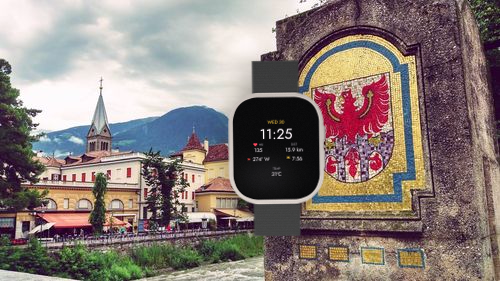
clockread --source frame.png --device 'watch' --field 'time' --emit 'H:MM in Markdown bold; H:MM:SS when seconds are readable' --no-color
**11:25**
